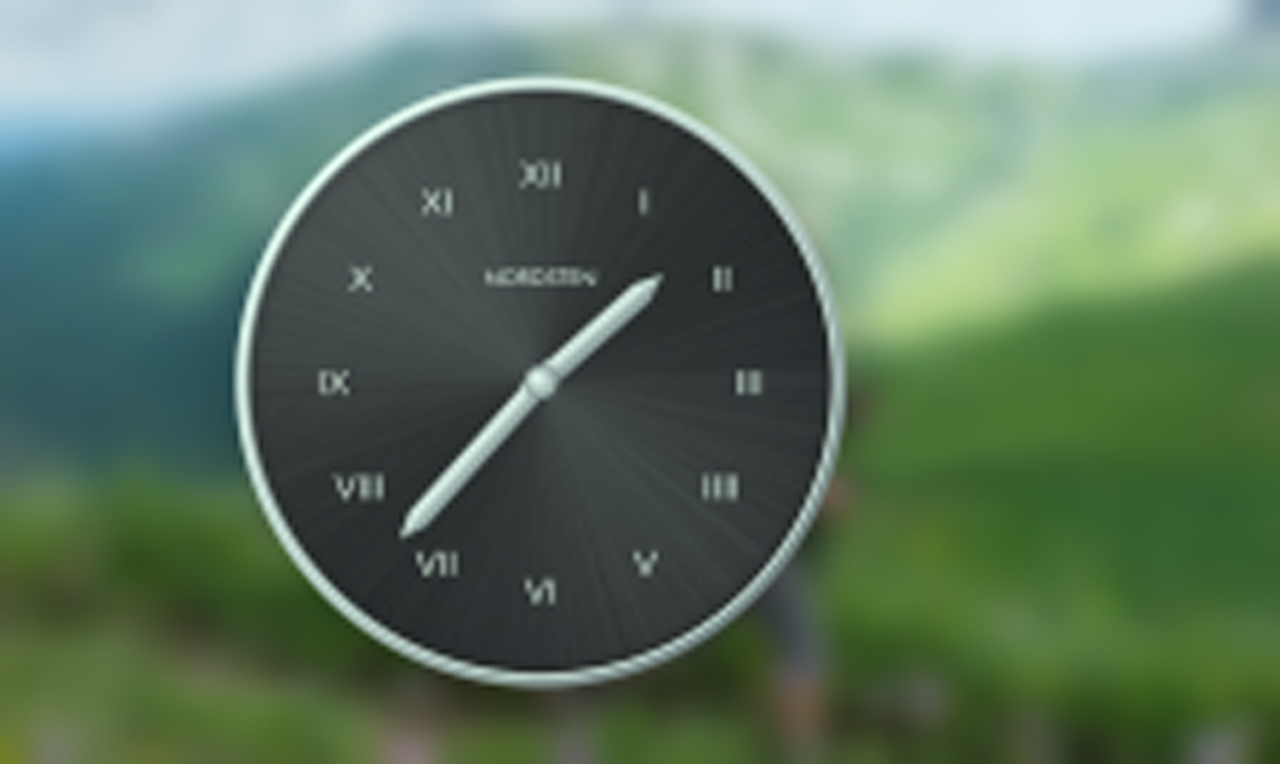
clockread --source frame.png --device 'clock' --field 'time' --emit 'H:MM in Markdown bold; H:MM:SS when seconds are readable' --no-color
**1:37**
